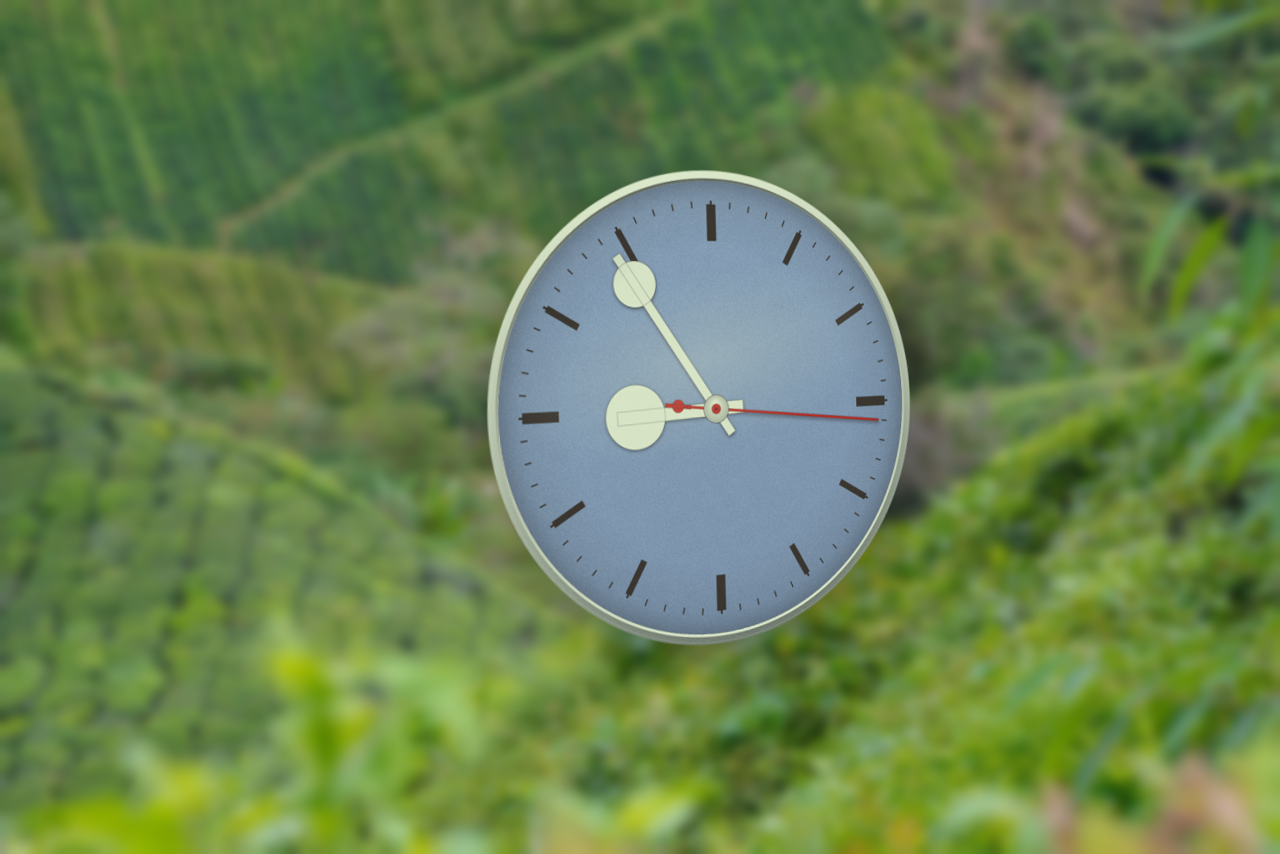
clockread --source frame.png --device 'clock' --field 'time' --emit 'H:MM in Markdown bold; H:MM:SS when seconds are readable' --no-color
**8:54:16**
